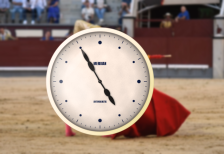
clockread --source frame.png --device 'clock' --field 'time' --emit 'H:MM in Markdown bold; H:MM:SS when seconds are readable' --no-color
**4:55**
